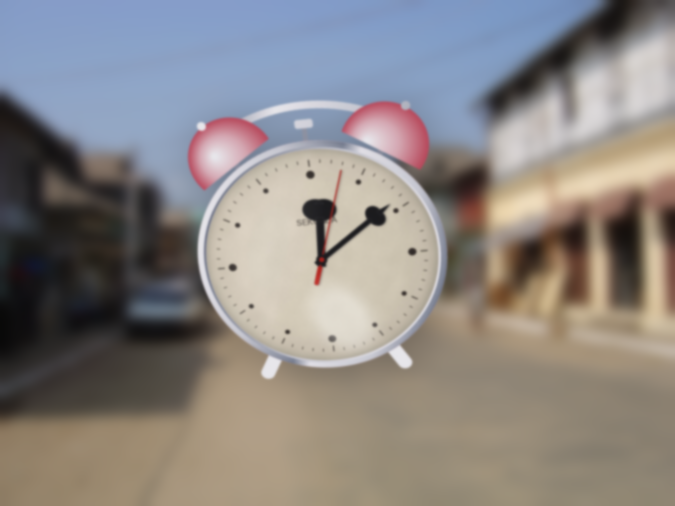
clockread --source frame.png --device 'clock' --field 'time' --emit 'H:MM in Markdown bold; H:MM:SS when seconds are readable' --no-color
**12:09:03**
